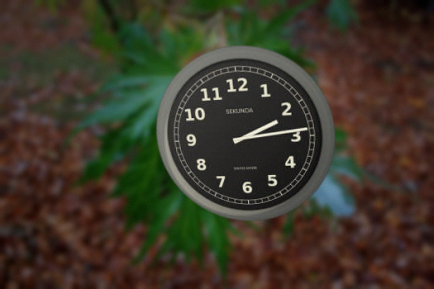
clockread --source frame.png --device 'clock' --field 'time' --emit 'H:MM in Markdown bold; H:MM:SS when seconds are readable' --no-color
**2:14**
